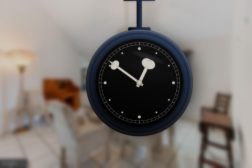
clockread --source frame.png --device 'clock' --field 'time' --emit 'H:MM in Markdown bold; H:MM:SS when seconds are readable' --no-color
**12:51**
